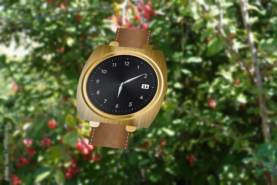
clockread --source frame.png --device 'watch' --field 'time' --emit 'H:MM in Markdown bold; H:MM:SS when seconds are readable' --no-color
**6:09**
